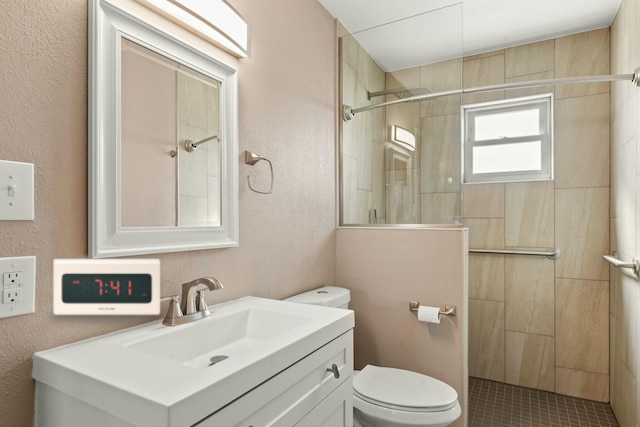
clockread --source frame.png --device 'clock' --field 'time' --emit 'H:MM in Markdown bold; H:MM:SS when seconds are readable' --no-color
**7:41**
